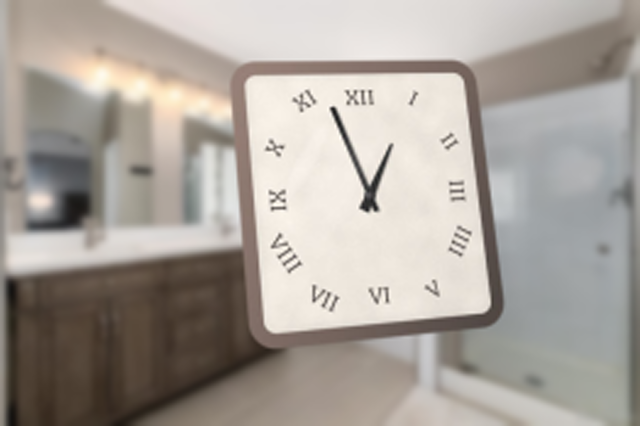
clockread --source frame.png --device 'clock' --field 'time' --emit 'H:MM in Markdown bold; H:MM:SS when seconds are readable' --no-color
**12:57**
